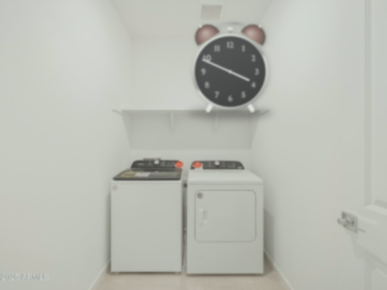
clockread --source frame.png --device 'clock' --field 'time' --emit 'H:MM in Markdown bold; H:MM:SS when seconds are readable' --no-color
**3:49**
